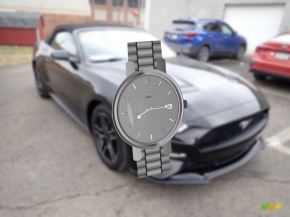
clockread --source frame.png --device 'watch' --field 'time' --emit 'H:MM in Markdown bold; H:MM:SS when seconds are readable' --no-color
**8:15**
